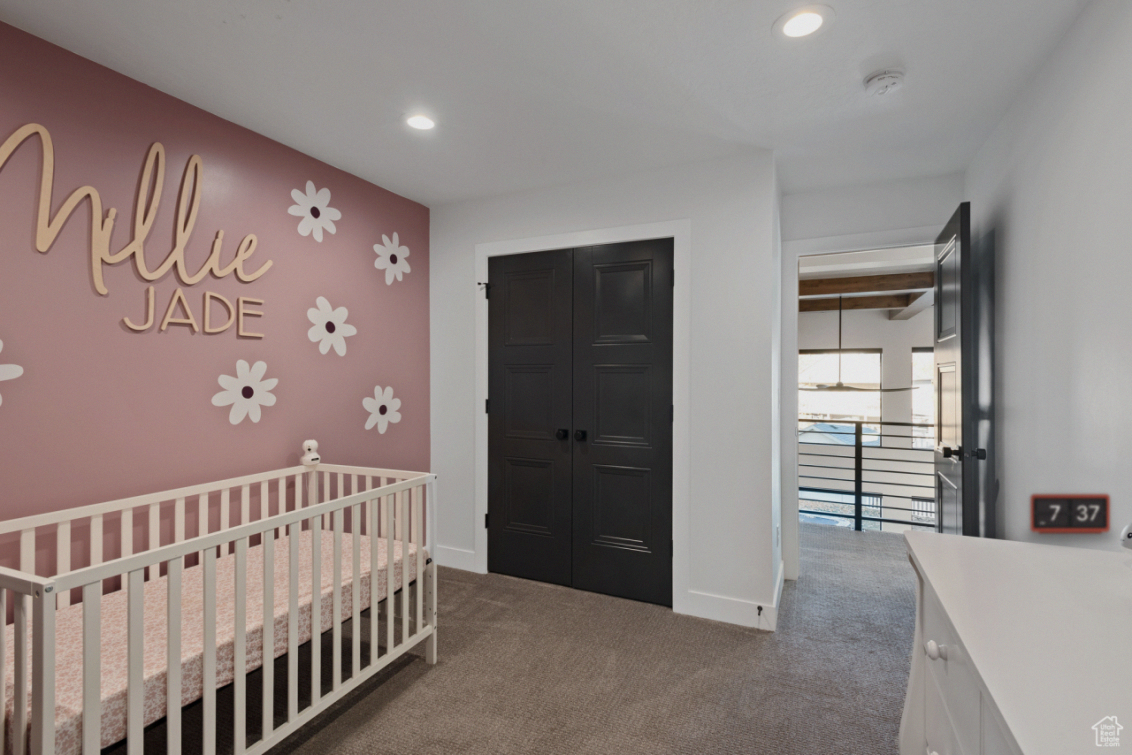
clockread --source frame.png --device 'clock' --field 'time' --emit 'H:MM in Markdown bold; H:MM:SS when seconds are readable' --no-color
**7:37**
